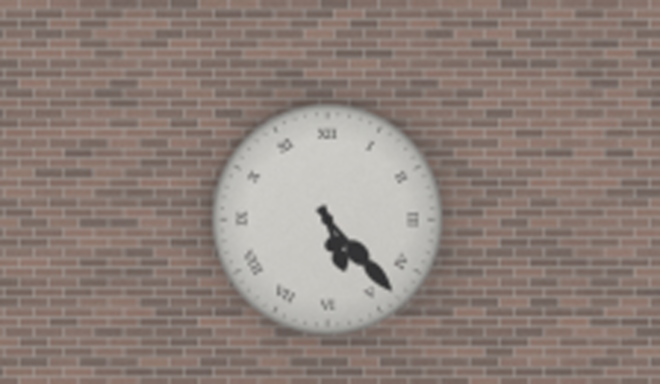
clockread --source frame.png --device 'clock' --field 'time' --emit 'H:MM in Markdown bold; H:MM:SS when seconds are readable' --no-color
**5:23**
